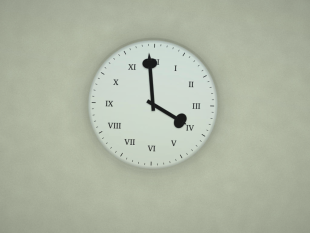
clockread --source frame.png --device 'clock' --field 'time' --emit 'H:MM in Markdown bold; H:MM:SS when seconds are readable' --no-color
**3:59**
